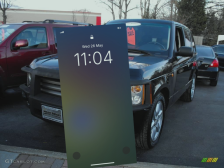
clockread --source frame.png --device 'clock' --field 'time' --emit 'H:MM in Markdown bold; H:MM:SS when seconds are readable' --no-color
**11:04**
